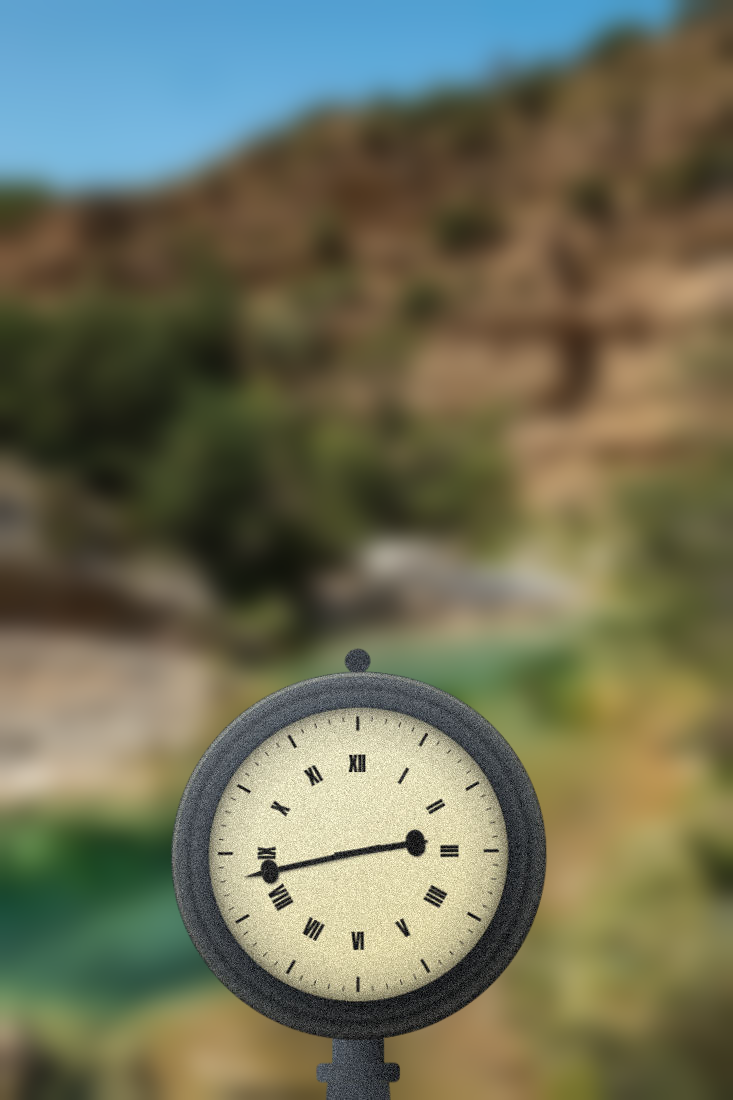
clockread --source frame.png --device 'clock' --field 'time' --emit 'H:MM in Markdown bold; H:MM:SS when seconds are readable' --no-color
**2:43**
